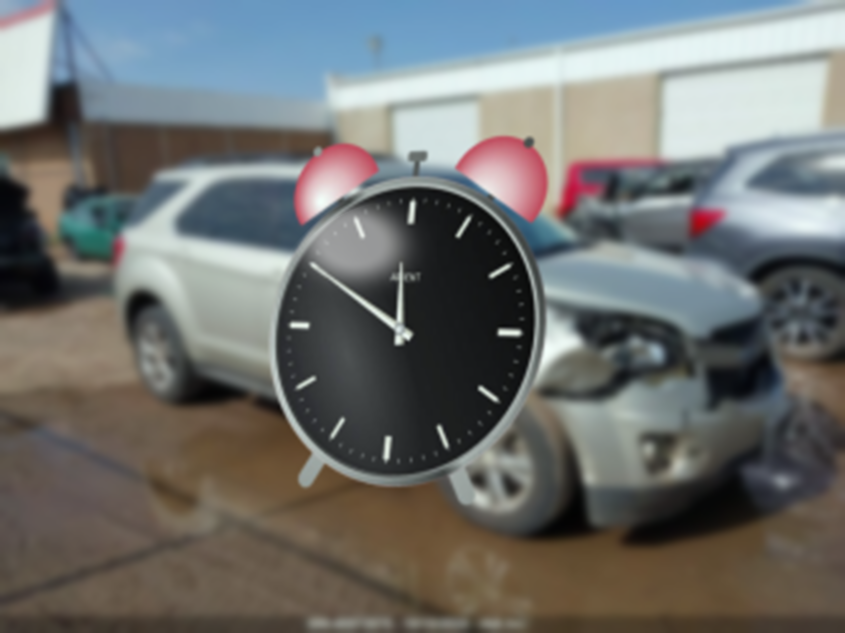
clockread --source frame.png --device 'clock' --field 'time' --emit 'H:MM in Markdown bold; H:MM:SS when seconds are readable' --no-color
**11:50**
